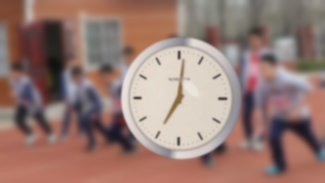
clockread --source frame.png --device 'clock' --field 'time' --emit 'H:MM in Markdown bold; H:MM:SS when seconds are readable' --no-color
**7:01**
